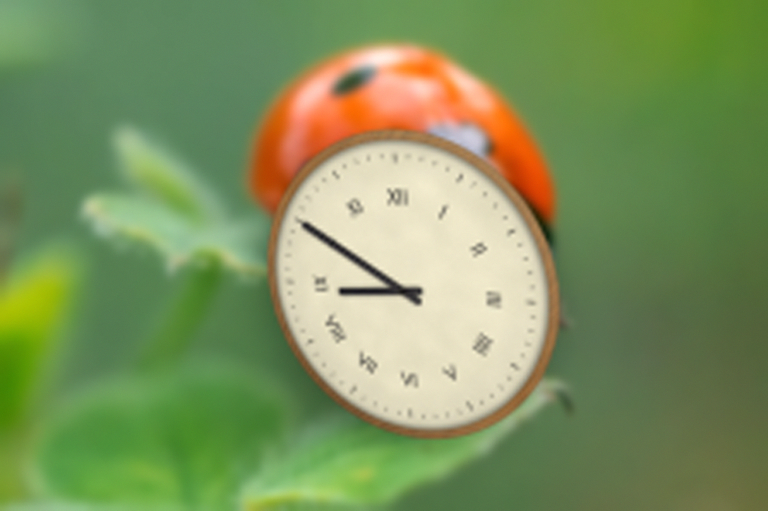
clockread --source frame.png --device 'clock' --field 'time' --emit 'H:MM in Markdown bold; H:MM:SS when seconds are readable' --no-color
**8:50**
